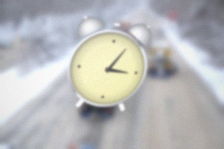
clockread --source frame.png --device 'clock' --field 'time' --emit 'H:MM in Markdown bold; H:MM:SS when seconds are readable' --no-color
**3:05**
